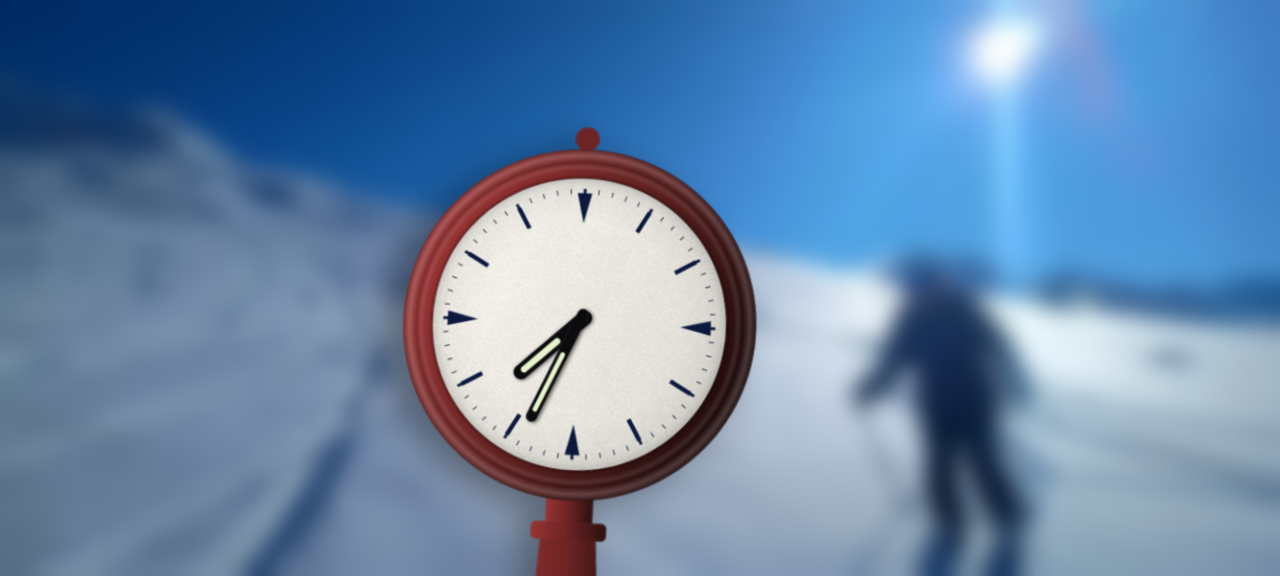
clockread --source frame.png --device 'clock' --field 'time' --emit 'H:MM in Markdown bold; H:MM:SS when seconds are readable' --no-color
**7:34**
